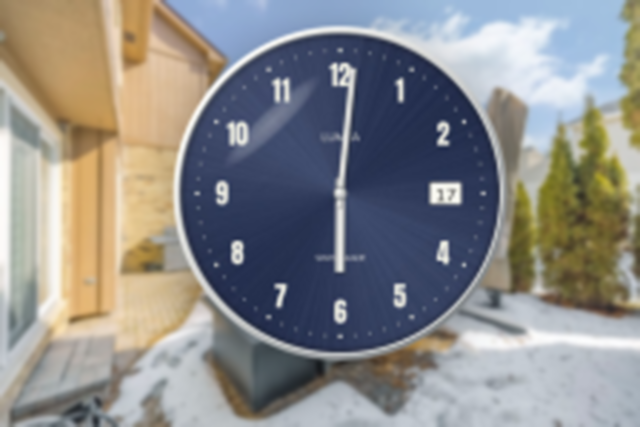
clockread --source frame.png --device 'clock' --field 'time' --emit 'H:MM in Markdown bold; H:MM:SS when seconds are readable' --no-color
**6:01**
